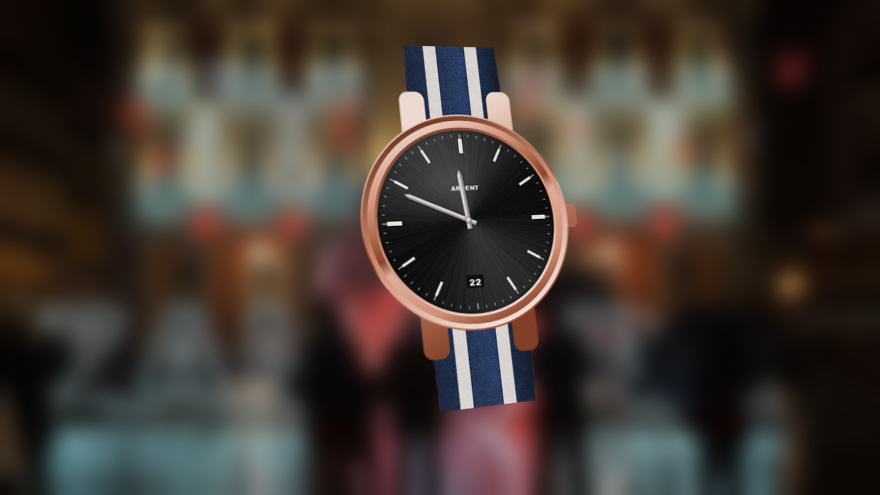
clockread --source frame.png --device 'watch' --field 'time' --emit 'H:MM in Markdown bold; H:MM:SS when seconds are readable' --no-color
**11:49**
